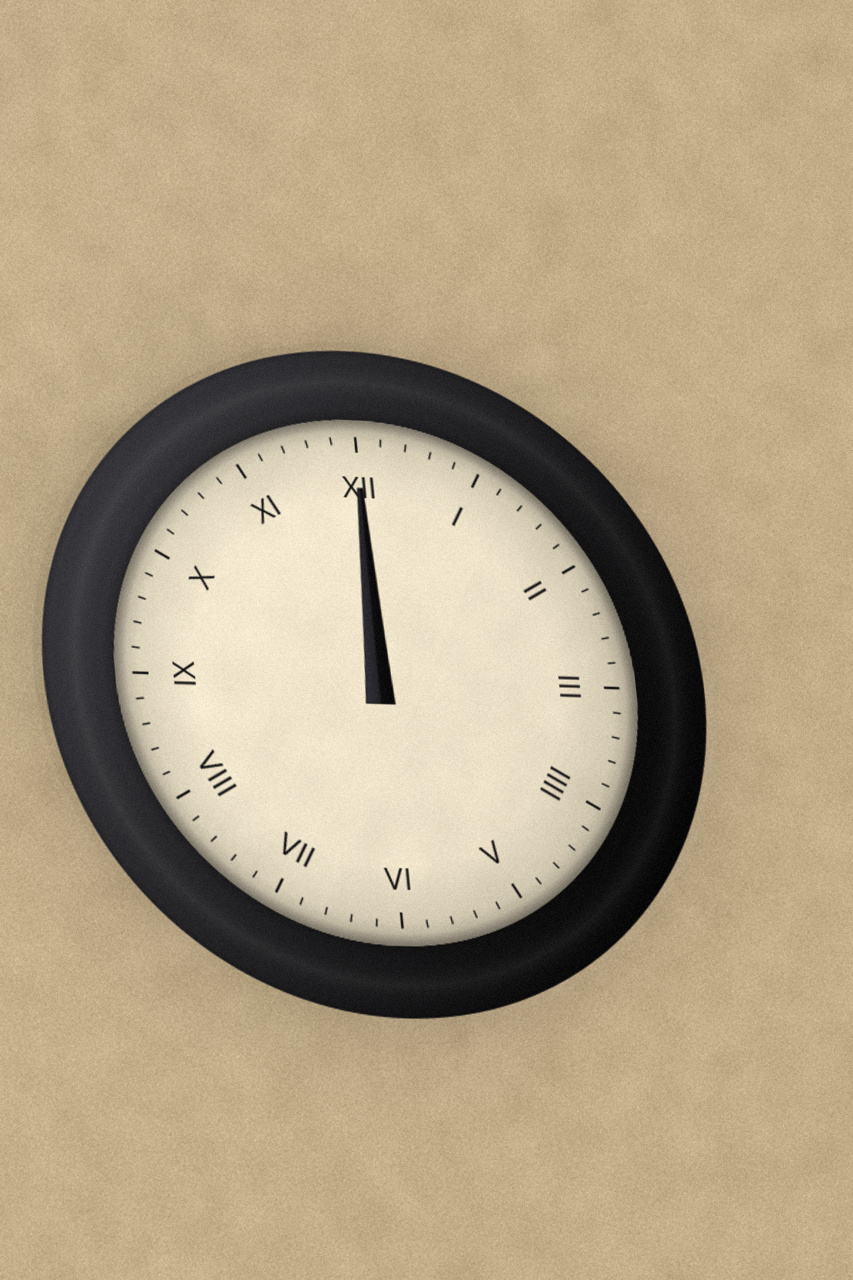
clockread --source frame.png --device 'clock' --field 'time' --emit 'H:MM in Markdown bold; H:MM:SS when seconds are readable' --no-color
**12:00**
